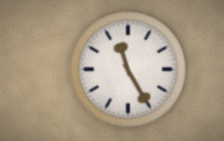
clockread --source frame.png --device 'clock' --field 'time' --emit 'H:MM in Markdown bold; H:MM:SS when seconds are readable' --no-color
**11:25**
